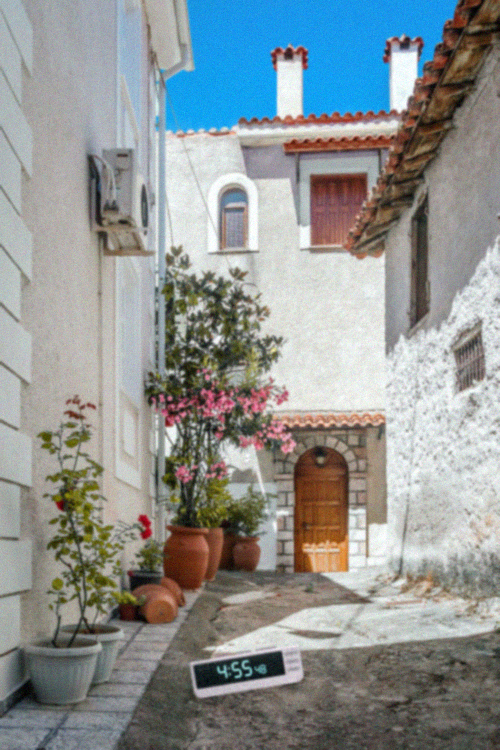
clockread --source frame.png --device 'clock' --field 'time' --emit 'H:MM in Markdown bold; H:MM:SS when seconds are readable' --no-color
**4:55**
